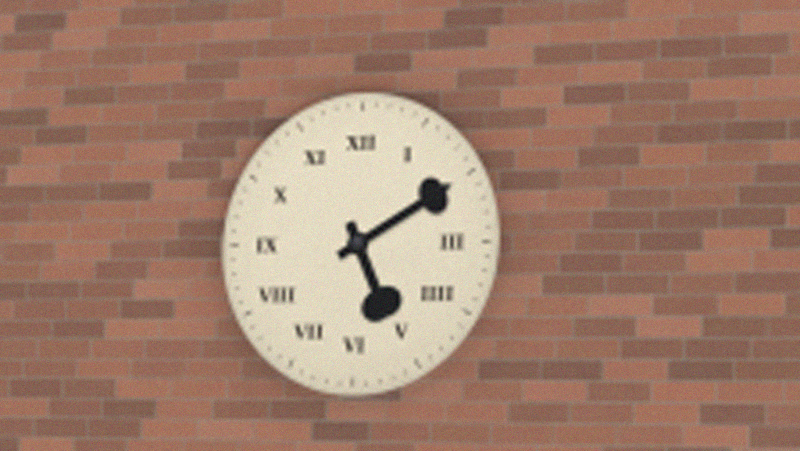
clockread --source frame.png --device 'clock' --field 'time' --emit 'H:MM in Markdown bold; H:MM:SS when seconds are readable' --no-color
**5:10**
